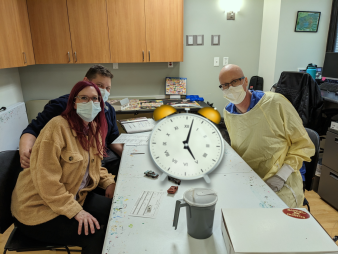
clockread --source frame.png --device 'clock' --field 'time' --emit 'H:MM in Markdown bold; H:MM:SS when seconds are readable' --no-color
**5:02**
